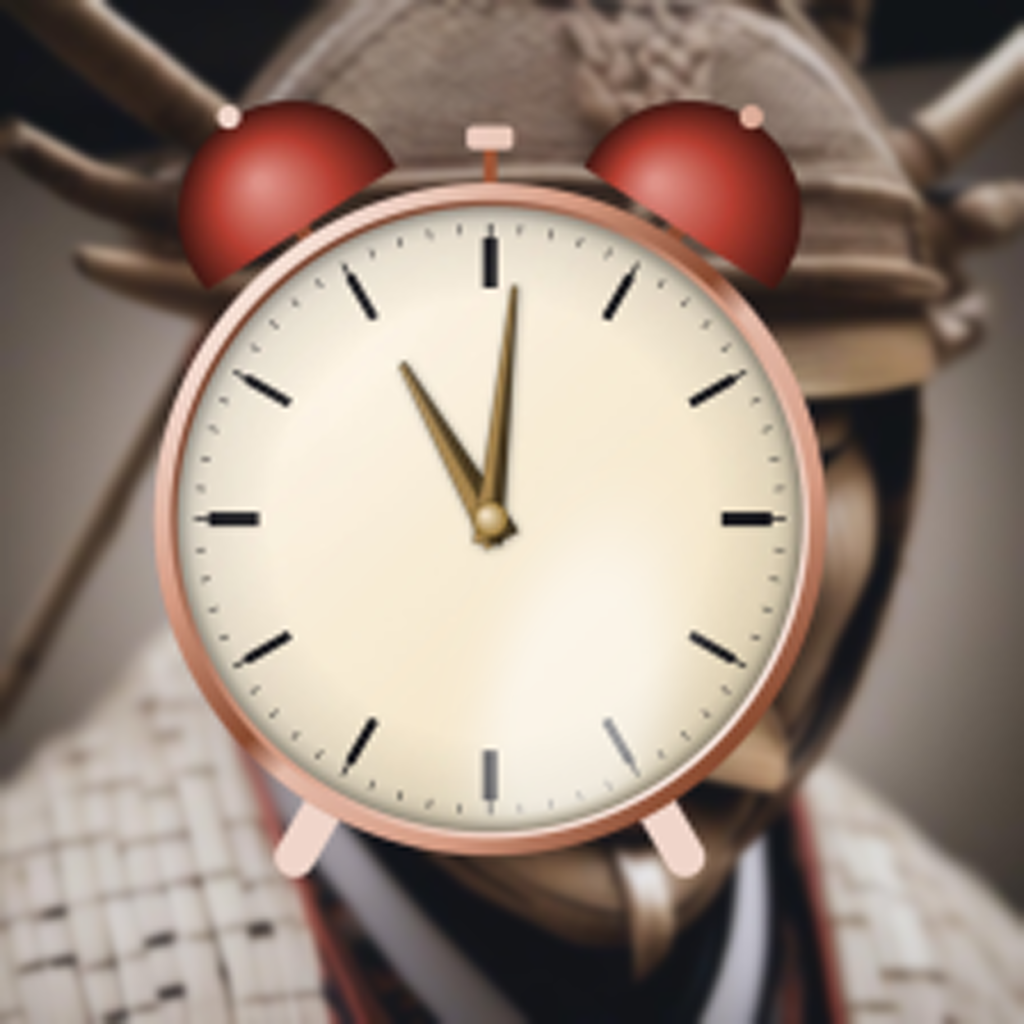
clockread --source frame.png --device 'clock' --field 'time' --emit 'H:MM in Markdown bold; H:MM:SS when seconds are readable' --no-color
**11:01**
